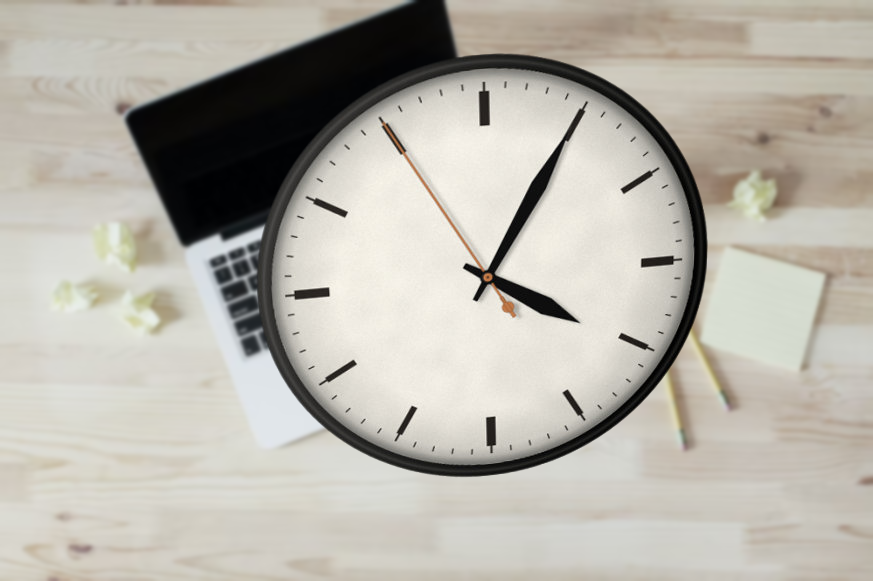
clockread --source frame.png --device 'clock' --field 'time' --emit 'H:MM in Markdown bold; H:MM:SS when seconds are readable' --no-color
**4:04:55**
